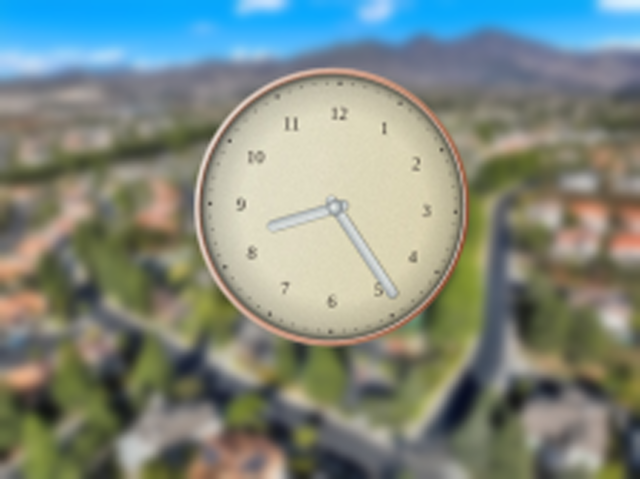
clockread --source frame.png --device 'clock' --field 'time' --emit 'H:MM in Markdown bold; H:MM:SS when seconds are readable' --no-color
**8:24**
